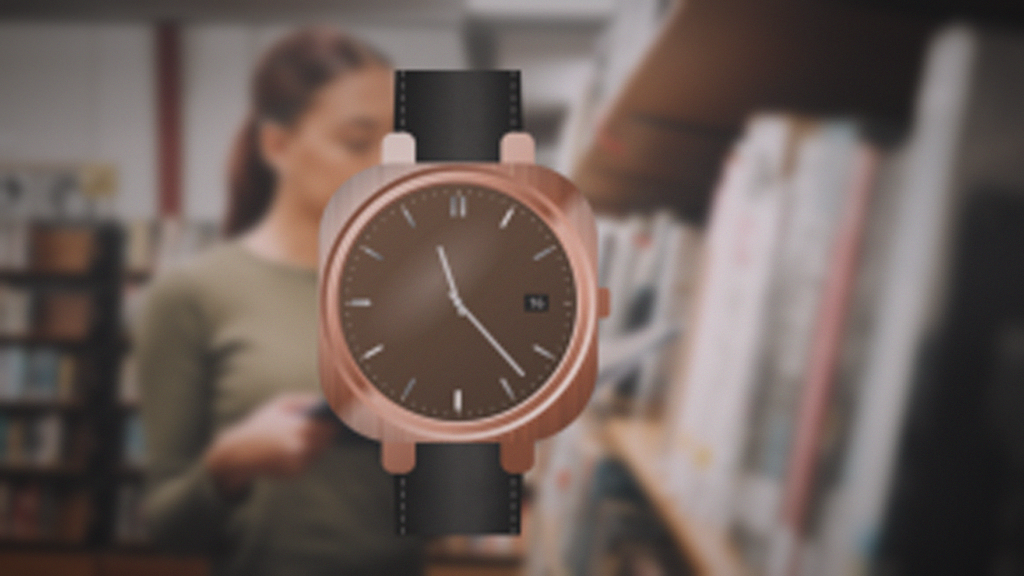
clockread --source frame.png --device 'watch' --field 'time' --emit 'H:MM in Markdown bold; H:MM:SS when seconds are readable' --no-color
**11:23**
